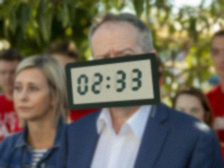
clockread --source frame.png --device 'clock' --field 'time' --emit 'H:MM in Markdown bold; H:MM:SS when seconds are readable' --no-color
**2:33**
